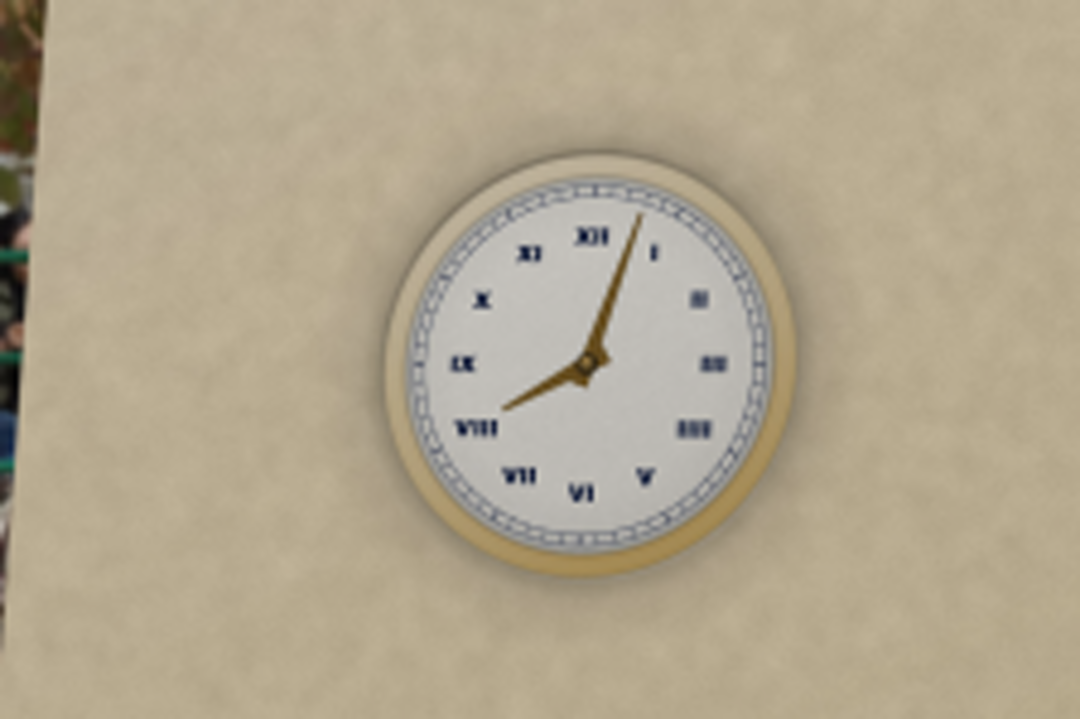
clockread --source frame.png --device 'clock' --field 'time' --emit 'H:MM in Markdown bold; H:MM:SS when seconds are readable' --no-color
**8:03**
